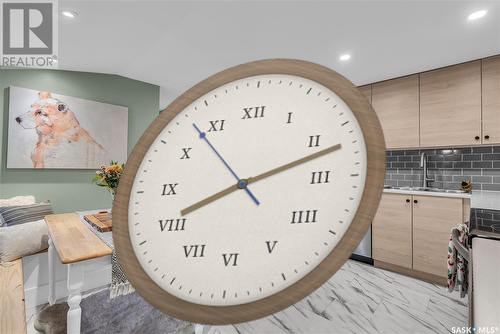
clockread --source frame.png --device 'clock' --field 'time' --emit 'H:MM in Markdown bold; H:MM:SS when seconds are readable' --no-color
**8:11:53**
